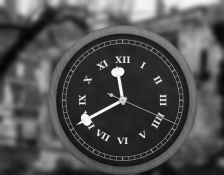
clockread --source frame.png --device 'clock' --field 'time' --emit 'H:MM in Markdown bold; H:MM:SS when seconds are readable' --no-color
**11:40:19**
